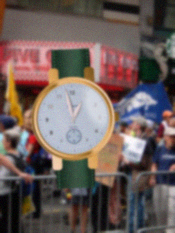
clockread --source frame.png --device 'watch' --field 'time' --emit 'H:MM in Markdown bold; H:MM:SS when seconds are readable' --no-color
**12:58**
